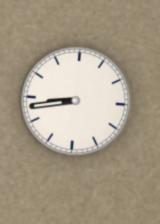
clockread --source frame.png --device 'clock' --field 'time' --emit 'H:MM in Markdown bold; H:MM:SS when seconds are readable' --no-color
**8:43**
